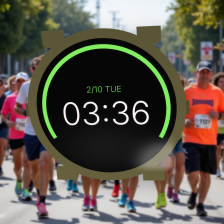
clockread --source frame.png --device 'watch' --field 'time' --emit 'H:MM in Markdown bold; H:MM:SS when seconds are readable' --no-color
**3:36**
